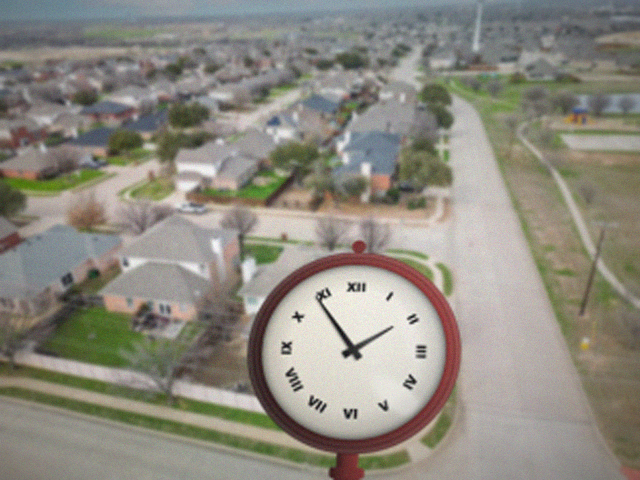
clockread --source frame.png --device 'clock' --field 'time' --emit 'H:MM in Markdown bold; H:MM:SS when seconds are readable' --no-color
**1:54**
